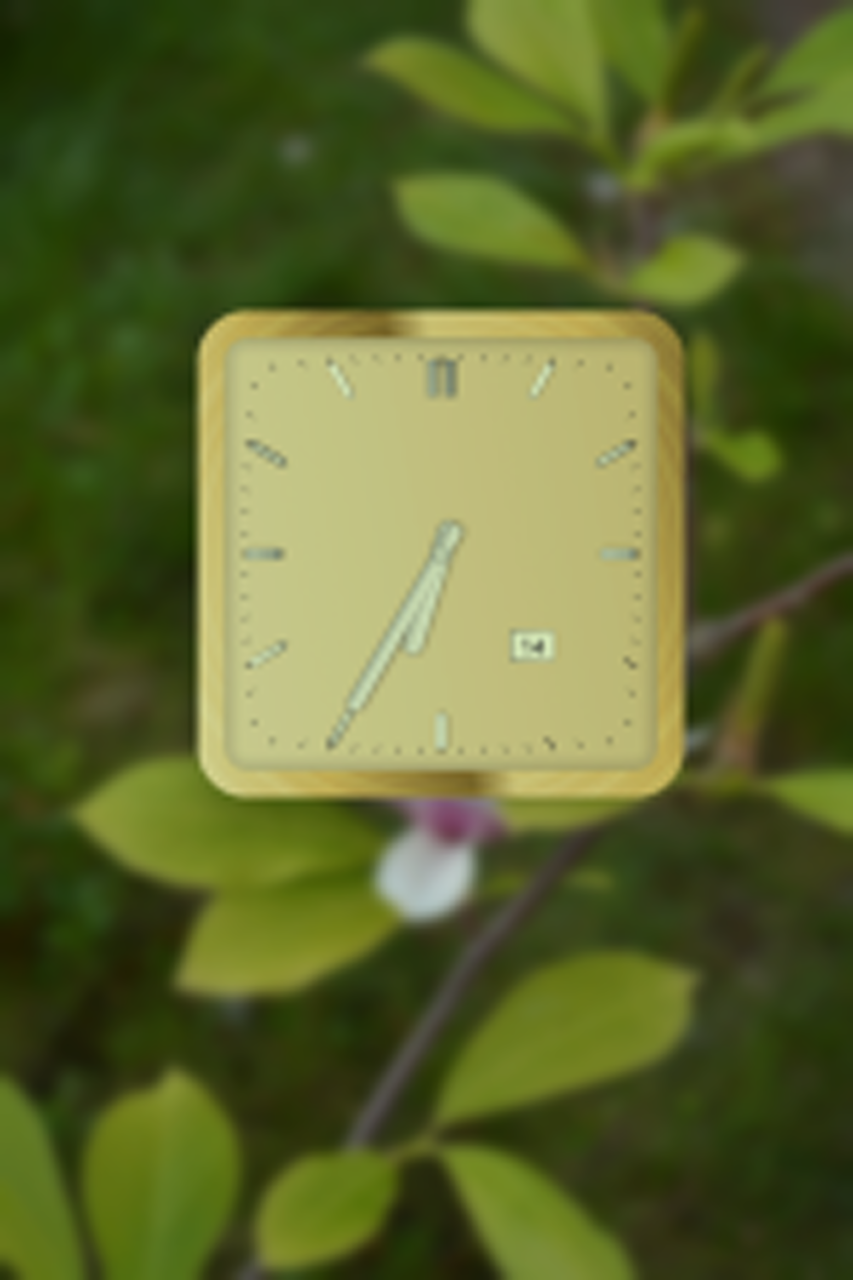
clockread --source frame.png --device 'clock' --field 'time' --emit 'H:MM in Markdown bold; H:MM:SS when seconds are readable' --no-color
**6:35**
